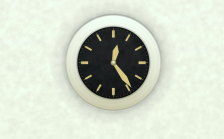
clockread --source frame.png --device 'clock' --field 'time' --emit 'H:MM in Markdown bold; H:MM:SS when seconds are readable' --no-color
**12:24**
